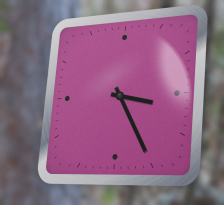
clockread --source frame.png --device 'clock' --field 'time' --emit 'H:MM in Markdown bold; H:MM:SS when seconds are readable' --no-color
**3:25**
